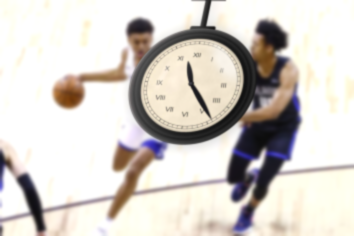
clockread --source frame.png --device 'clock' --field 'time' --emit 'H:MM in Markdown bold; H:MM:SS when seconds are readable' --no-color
**11:24**
